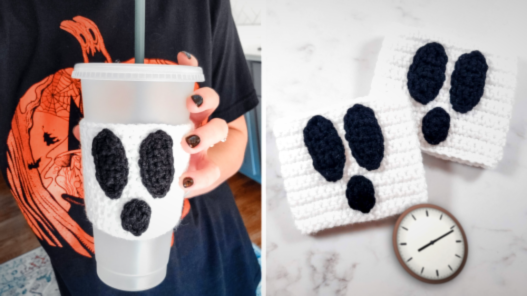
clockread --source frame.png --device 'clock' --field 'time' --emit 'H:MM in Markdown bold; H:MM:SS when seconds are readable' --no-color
**8:11**
